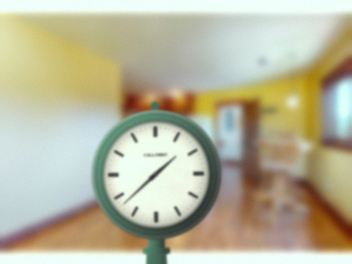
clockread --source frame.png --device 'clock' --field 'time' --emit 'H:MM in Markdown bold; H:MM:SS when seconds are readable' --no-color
**1:38**
